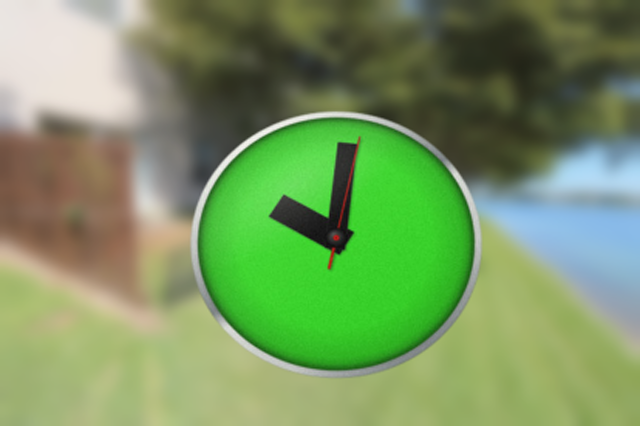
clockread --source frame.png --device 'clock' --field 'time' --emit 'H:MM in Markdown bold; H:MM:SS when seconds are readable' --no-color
**10:01:02**
